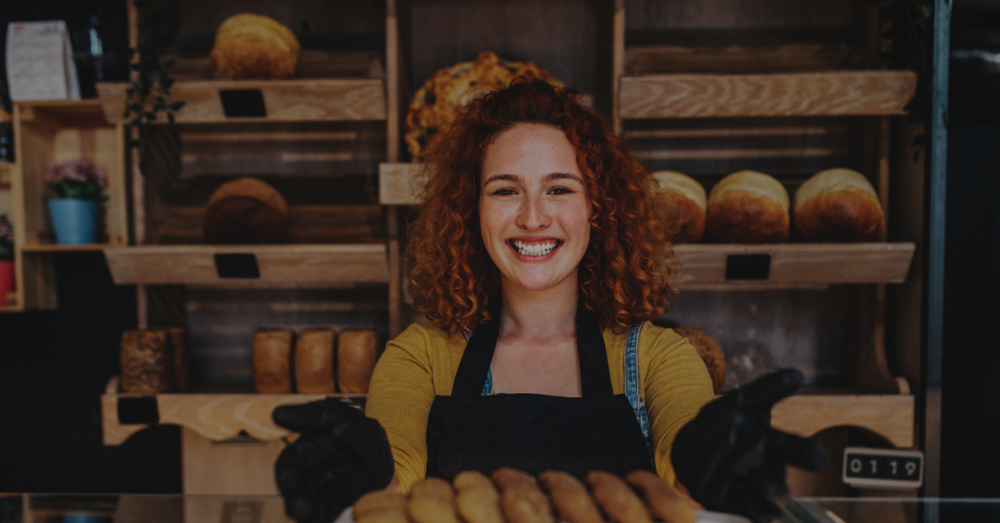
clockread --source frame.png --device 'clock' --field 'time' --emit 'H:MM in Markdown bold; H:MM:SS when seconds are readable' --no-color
**1:19**
